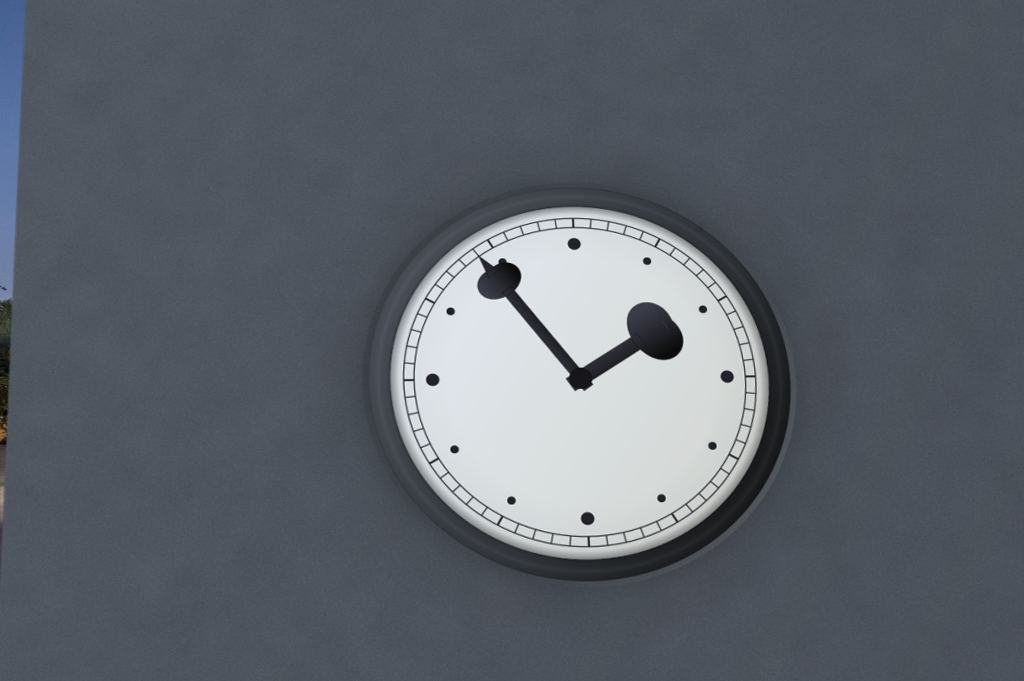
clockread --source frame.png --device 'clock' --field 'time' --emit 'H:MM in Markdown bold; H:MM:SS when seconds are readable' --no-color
**1:54**
